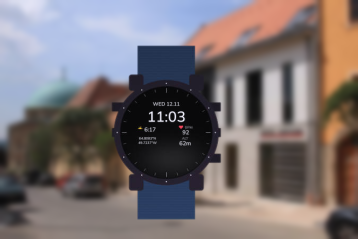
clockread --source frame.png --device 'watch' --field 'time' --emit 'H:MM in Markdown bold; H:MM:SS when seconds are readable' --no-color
**11:03**
